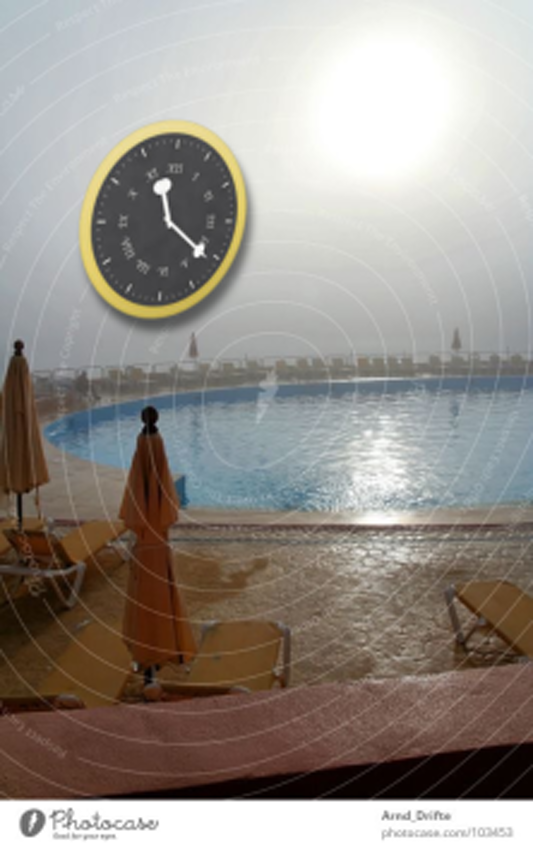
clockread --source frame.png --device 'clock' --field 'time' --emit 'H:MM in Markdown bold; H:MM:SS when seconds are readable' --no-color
**11:21**
